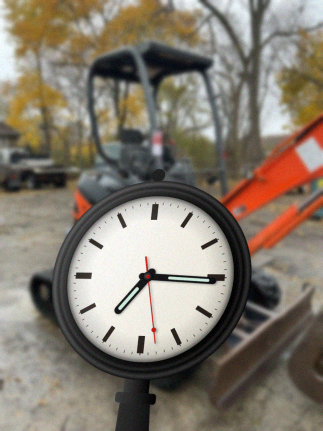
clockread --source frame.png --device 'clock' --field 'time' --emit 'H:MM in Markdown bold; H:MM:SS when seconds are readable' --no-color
**7:15:28**
